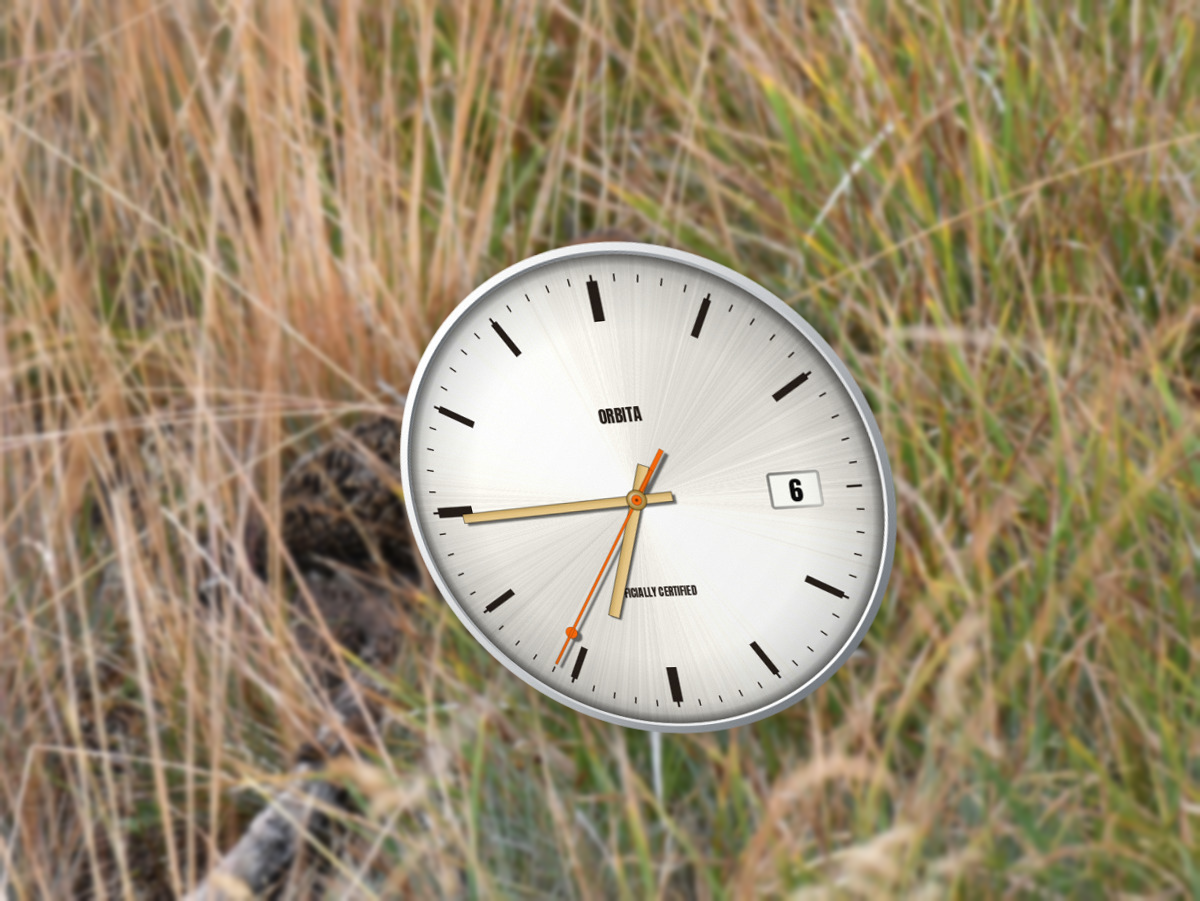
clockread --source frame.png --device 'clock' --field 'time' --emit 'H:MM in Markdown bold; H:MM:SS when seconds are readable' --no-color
**6:44:36**
